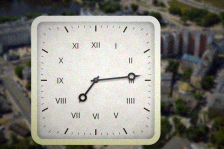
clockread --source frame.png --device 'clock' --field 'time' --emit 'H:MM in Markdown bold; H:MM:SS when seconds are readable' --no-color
**7:14**
